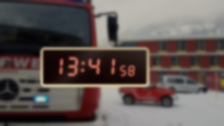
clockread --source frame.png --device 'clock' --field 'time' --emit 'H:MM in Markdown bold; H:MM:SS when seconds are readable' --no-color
**13:41**
